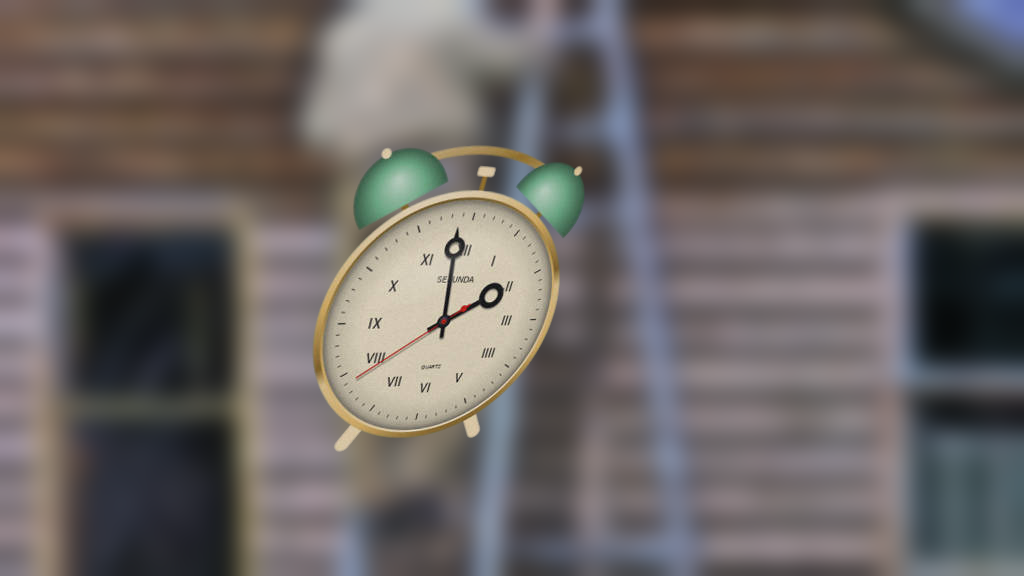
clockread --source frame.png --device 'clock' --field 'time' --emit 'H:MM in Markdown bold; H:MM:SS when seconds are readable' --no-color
**1:58:39**
